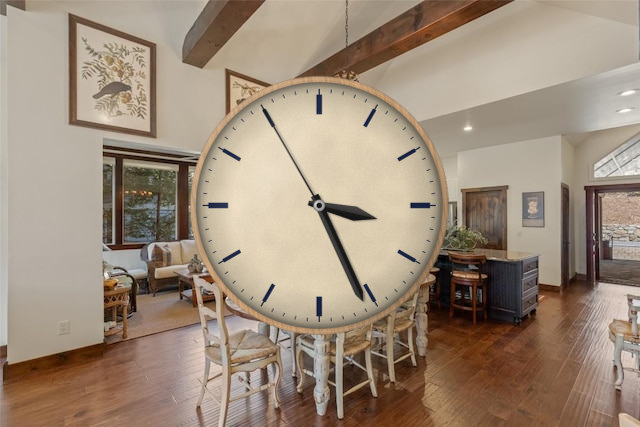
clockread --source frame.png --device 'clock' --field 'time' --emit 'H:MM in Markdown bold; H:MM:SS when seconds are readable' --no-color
**3:25:55**
